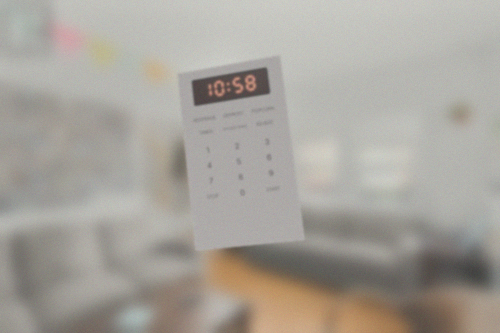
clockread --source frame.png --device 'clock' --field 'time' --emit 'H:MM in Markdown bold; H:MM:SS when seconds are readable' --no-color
**10:58**
